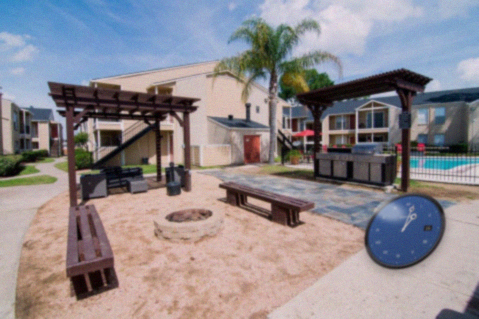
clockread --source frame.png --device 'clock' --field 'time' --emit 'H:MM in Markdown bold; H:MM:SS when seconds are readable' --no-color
**1:02**
